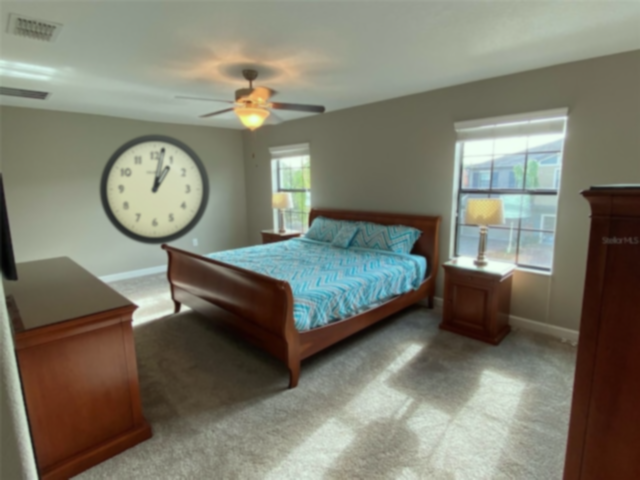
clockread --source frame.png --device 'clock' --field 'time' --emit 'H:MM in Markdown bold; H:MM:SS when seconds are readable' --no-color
**1:02**
